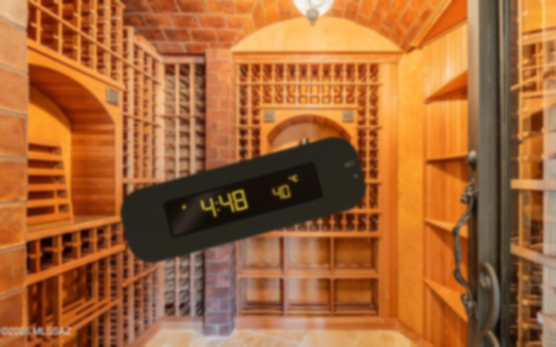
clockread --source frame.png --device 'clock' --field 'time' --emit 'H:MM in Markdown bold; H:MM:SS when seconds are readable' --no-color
**4:48**
